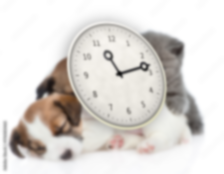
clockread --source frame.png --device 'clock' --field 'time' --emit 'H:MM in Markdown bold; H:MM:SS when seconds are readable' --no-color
**11:13**
